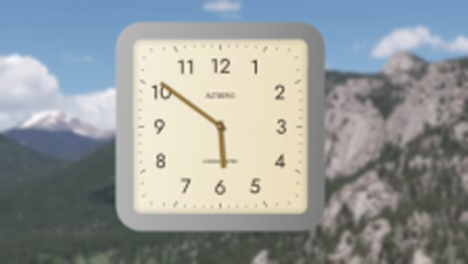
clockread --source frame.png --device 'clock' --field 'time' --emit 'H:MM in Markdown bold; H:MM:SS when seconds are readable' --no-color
**5:51**
